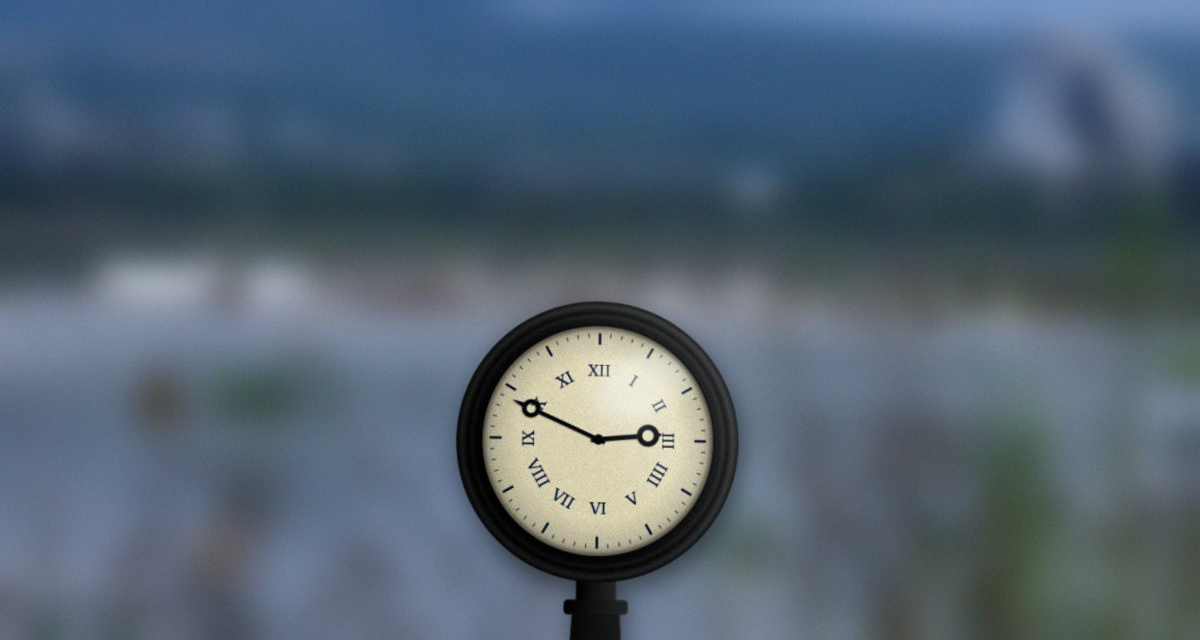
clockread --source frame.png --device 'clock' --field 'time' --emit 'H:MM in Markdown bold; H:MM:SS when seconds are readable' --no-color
**2:49**
